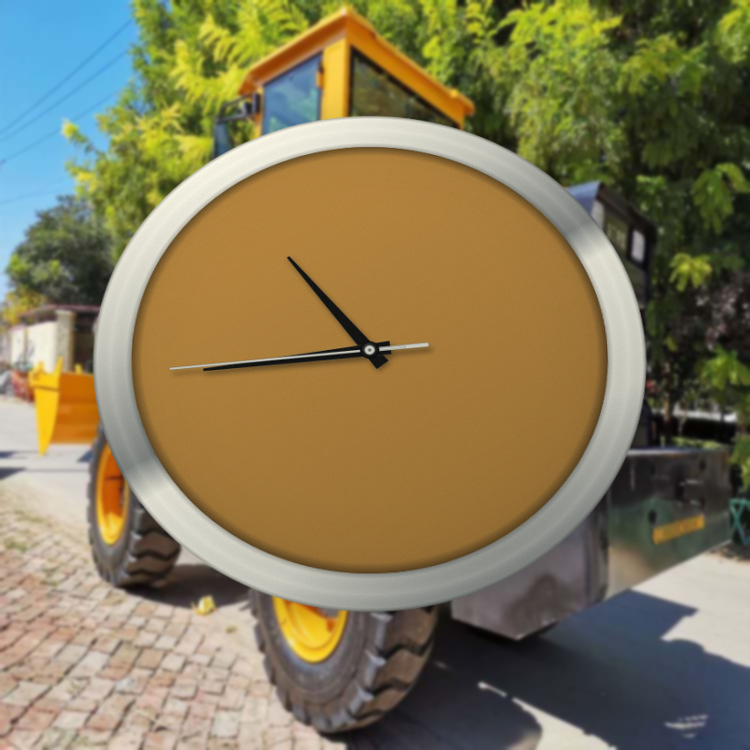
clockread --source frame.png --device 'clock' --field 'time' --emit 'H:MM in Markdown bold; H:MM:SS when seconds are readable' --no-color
**10:43:44**
